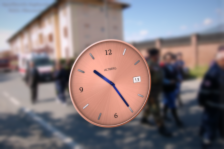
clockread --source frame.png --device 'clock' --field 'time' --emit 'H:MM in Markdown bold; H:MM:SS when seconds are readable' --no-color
**10:25**
